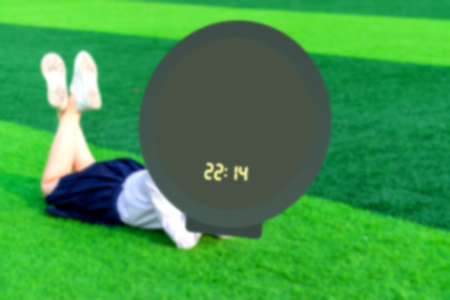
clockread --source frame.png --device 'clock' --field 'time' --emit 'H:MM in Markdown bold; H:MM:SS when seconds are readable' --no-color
**22:14**
